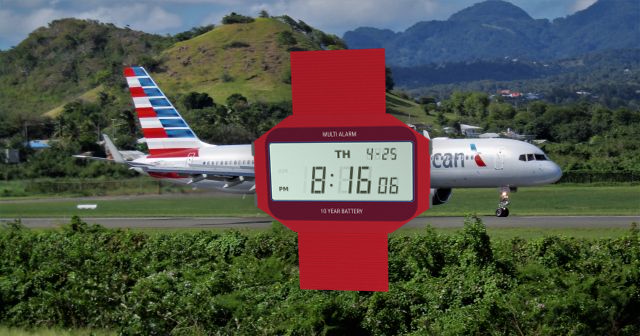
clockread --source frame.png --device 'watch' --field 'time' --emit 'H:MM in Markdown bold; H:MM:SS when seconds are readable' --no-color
**8:16:06**
